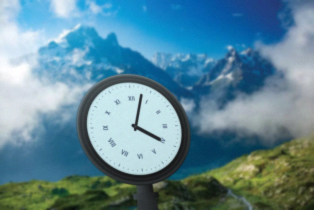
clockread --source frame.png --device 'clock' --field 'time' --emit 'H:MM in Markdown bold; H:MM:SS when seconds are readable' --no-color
**4:03**
